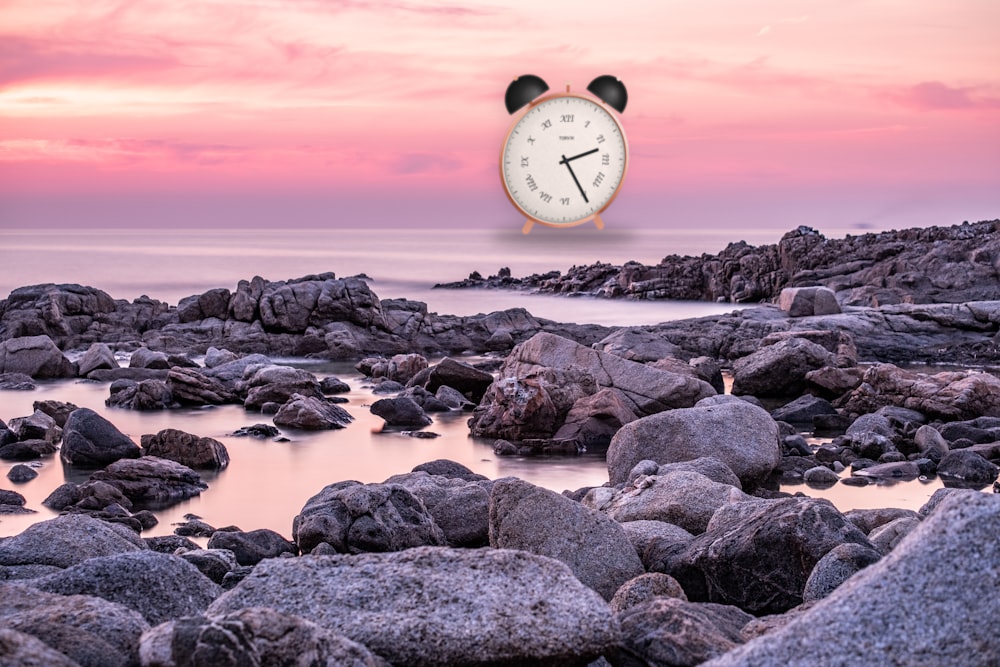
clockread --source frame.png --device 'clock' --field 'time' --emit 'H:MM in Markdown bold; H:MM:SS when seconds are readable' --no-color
**2:25**
